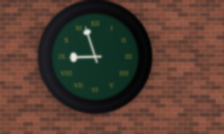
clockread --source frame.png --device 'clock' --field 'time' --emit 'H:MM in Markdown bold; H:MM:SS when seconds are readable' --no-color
**8:57**
